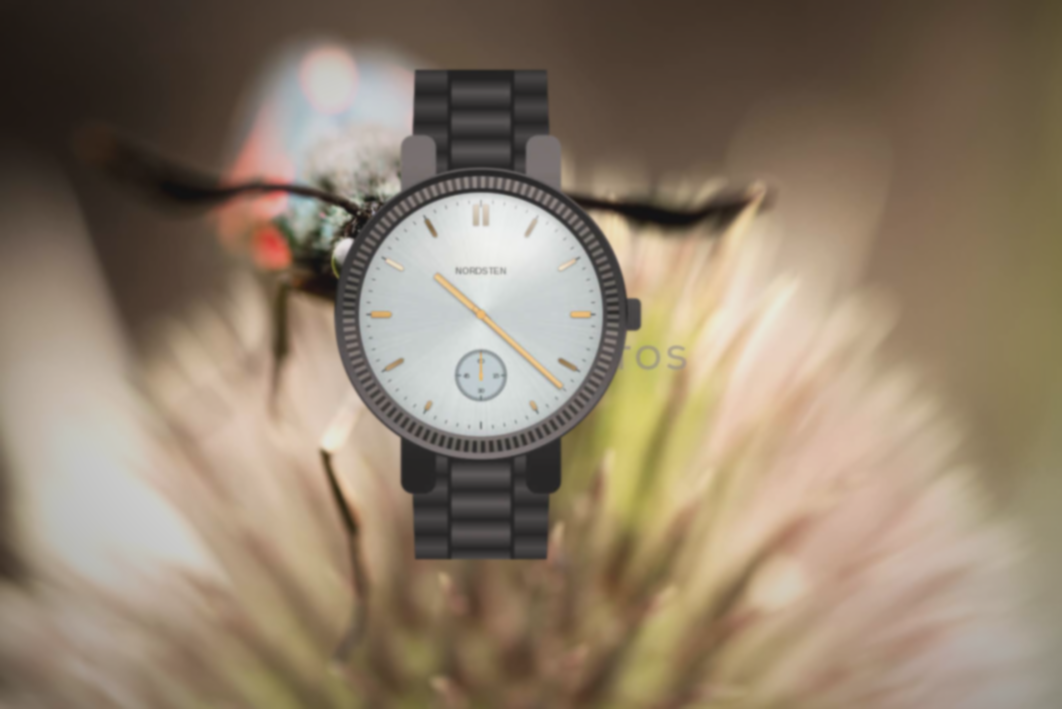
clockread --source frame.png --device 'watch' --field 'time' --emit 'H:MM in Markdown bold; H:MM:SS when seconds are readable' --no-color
**10:22**
